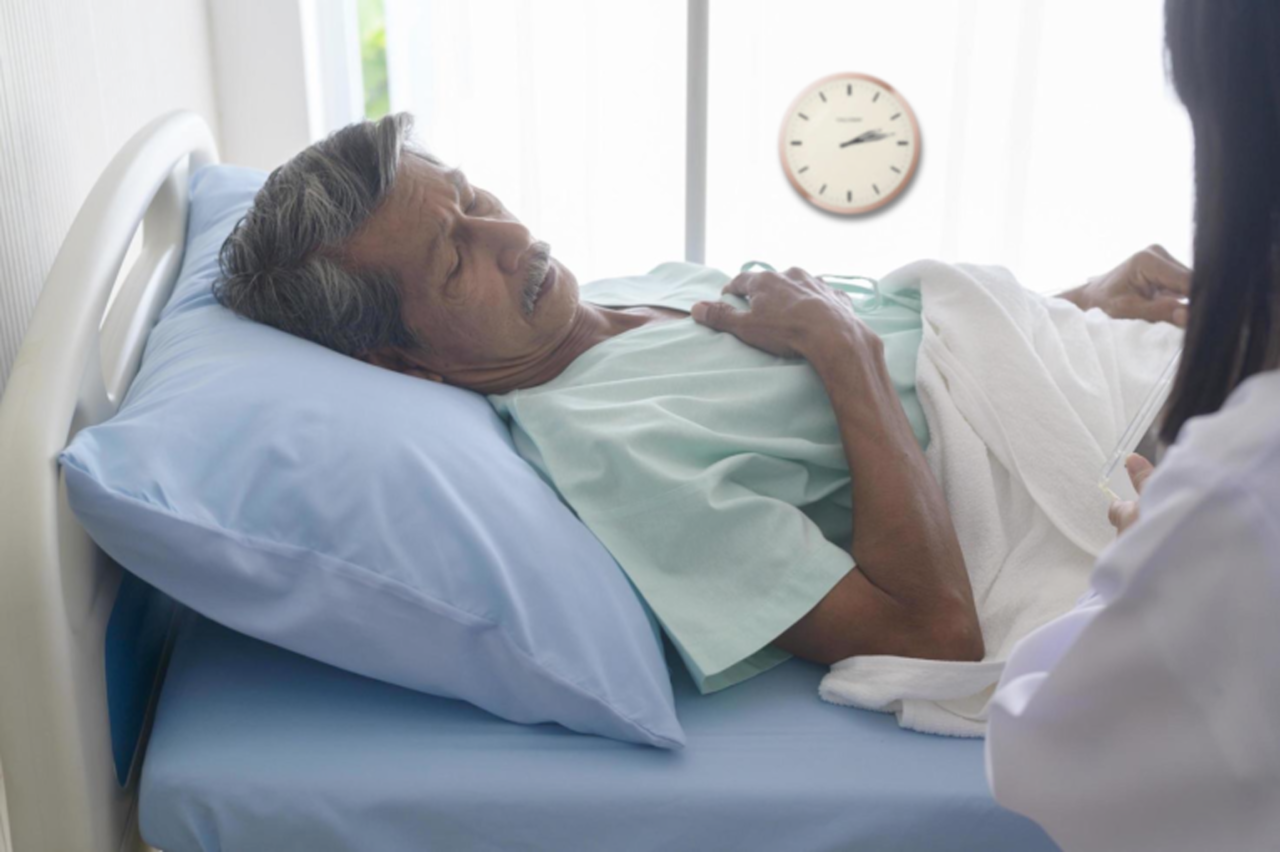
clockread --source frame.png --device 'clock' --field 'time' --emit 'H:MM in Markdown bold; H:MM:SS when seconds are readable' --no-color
**2:13**
